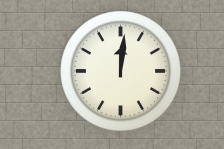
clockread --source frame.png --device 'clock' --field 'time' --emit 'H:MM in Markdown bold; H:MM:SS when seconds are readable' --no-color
**12:01**
